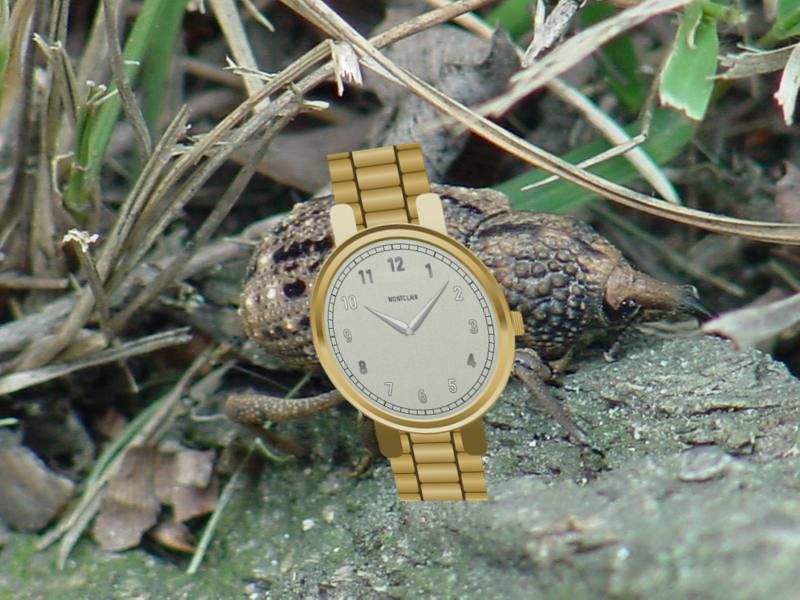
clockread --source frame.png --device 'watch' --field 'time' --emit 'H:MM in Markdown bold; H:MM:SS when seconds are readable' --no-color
**10:08**
